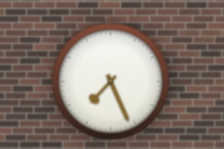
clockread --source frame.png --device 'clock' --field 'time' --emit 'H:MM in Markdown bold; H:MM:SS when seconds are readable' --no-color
**7:26**
